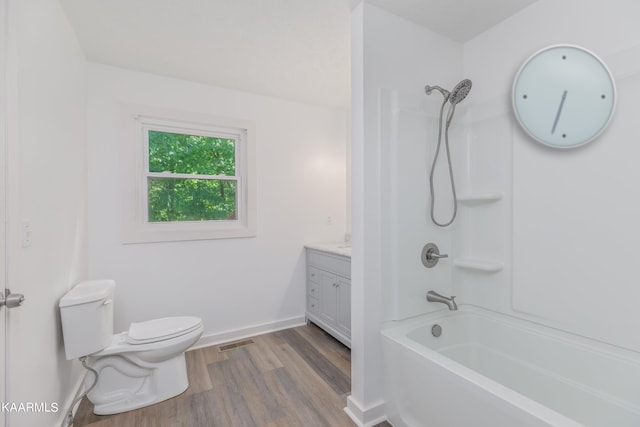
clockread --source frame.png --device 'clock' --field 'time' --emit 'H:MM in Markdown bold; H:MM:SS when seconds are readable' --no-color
**6:33**
